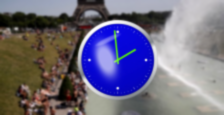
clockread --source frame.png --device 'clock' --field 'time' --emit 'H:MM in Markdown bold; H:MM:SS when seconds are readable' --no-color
**1:59**
